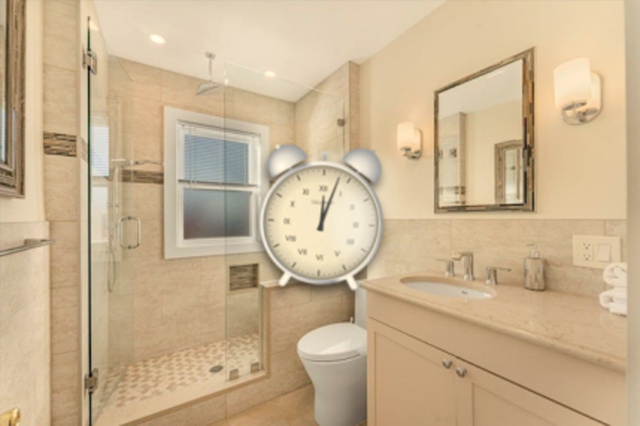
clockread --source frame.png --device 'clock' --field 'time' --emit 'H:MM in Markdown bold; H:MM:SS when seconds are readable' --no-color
**12:03**
